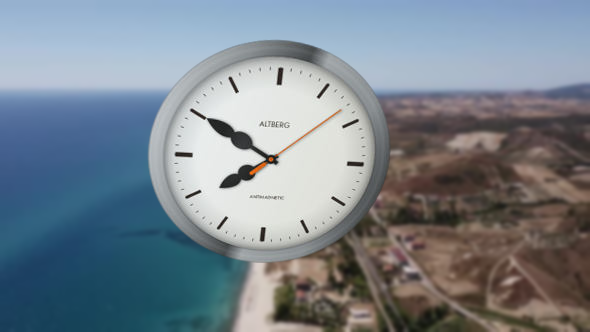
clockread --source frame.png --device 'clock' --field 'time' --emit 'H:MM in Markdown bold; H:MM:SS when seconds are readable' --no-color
**7:50:08**
